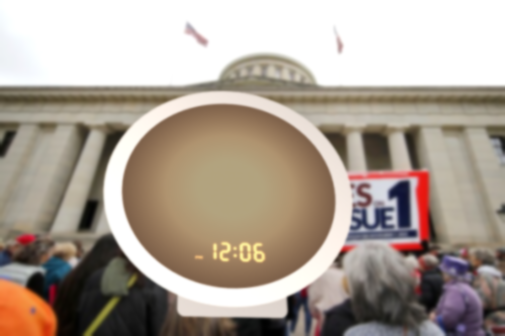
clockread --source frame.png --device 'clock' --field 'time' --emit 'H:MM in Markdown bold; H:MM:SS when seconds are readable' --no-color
**12:06**
